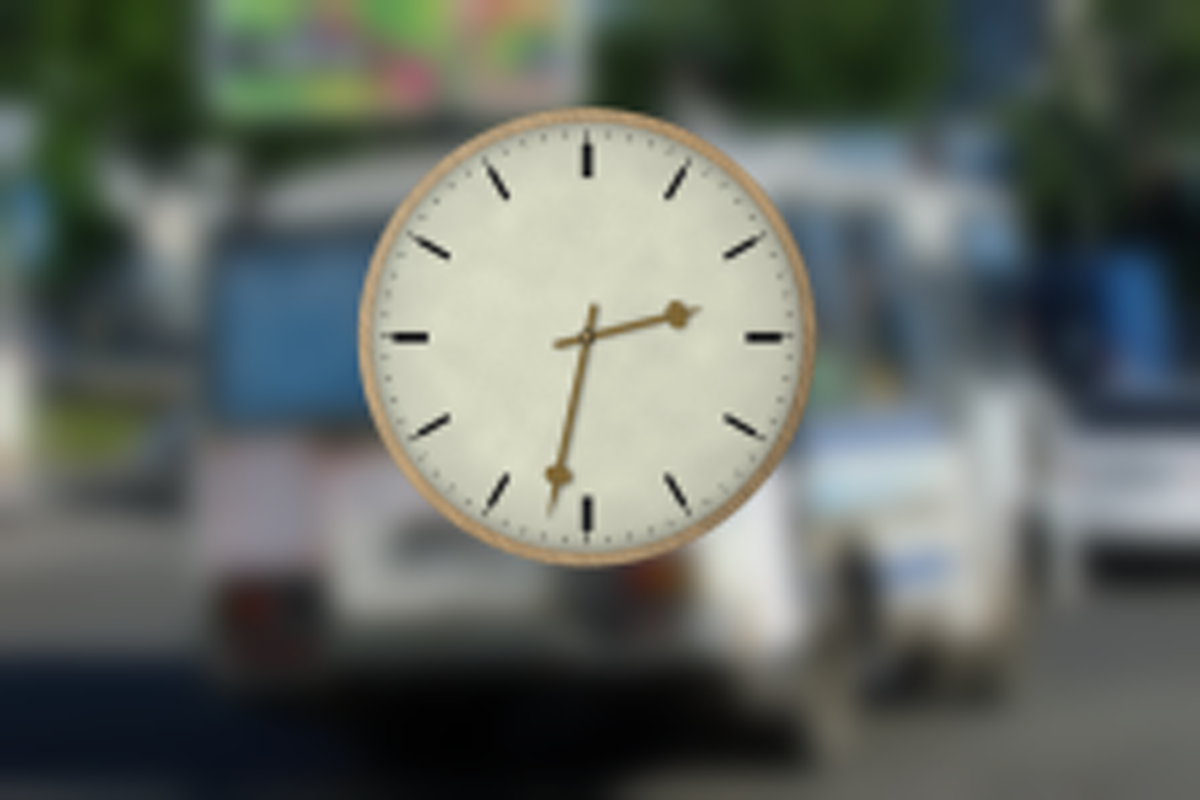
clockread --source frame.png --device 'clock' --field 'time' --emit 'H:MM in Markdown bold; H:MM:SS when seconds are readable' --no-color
**2:32**
